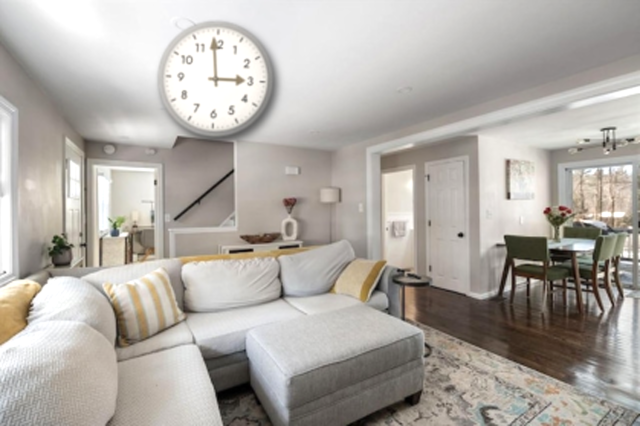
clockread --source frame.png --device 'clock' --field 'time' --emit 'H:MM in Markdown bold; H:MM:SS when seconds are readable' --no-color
**2:59**
